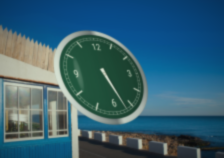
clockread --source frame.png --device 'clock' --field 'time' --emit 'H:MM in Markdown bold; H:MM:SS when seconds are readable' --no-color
**5:27**
